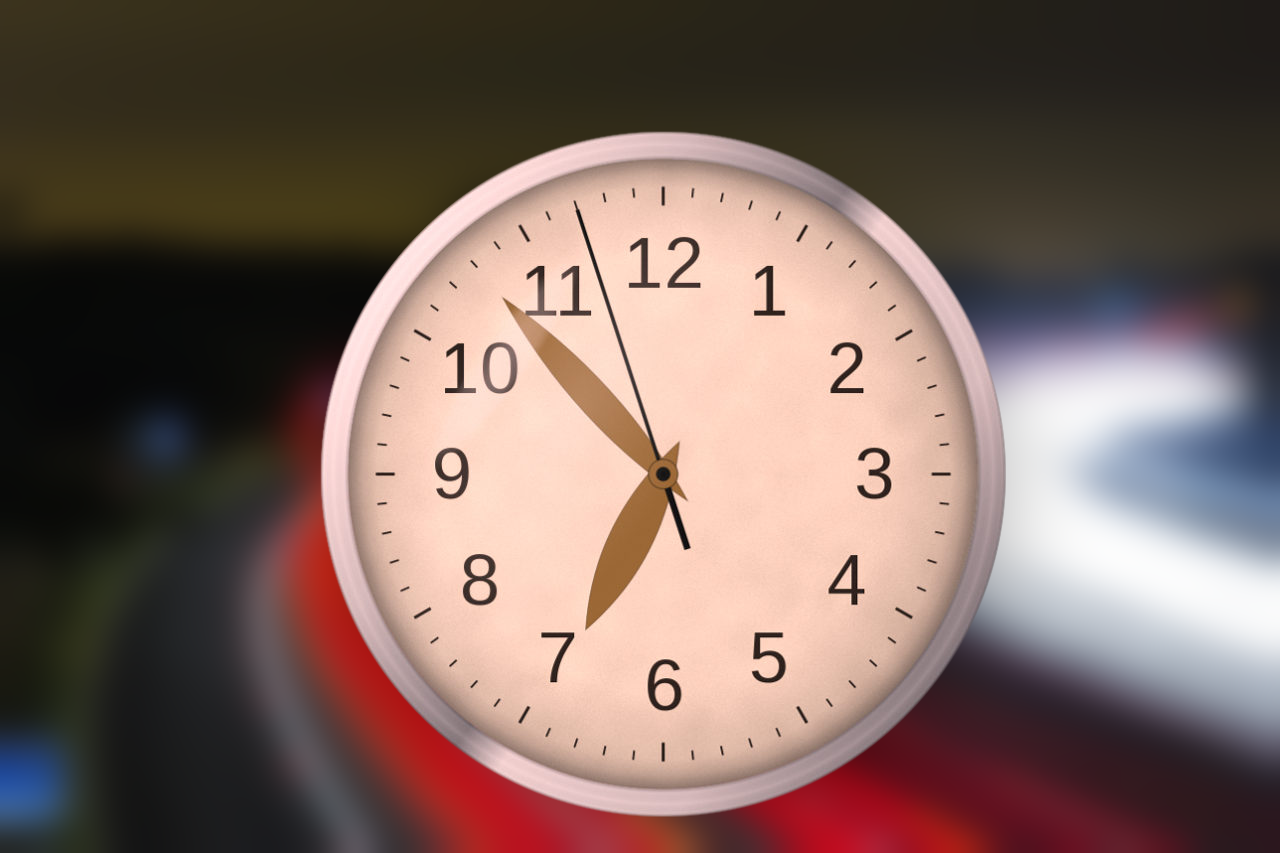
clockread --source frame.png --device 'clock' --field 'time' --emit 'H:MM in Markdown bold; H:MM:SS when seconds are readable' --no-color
**6:52:57**
